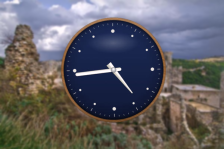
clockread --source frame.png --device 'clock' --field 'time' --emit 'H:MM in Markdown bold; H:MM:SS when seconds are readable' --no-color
**4:44**
